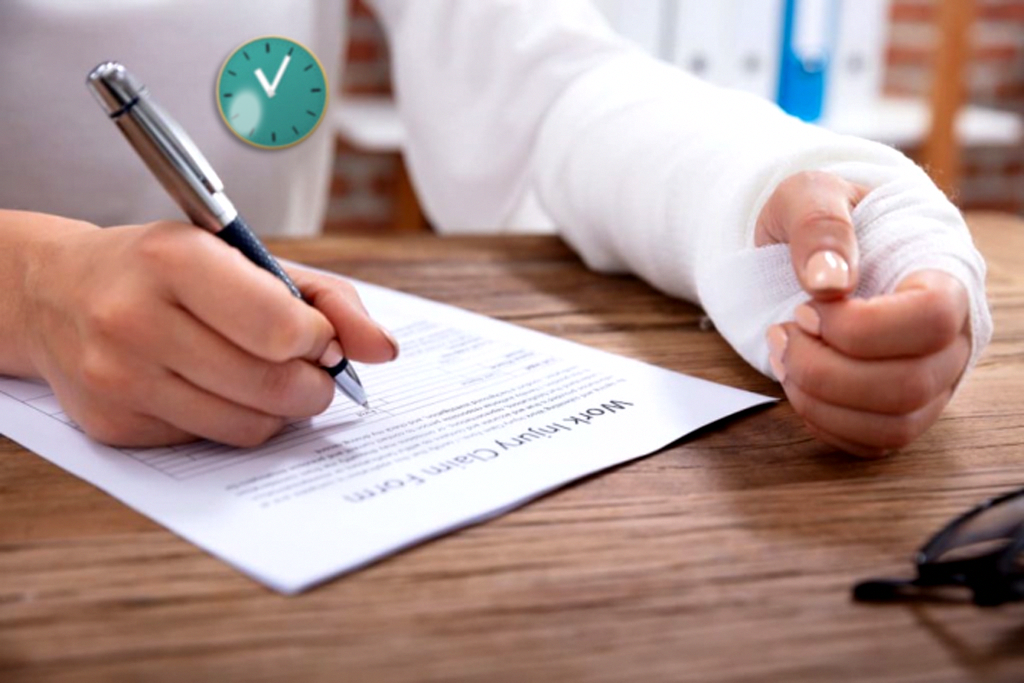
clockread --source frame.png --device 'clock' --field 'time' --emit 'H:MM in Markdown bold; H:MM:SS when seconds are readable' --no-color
**11:05**
